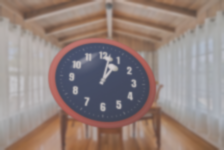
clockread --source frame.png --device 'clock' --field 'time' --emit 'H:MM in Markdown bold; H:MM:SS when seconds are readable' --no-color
**1:02**
